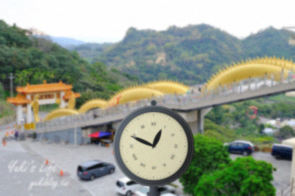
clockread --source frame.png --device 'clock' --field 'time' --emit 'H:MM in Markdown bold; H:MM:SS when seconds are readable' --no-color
**12:49**
